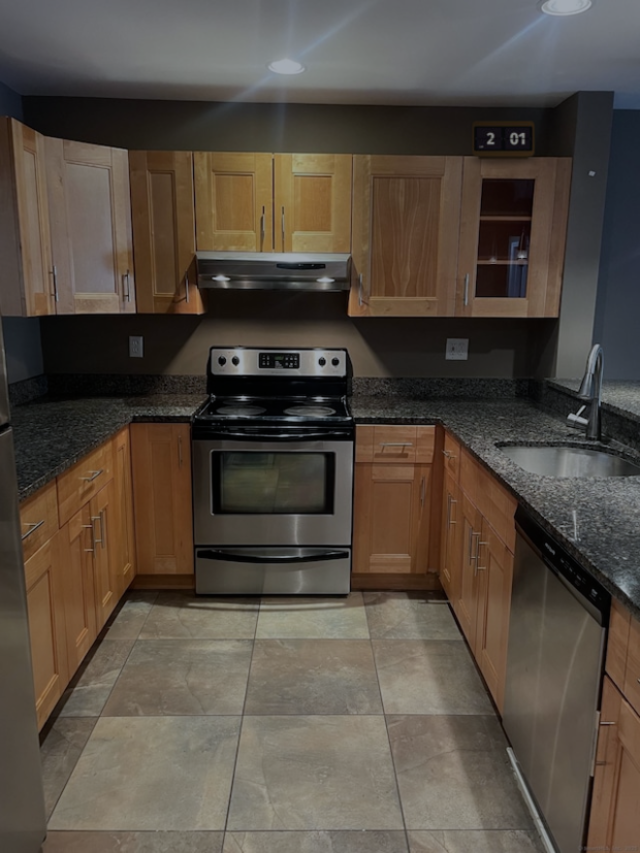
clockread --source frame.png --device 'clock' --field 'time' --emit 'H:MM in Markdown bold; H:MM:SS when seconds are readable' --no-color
**2:01**
